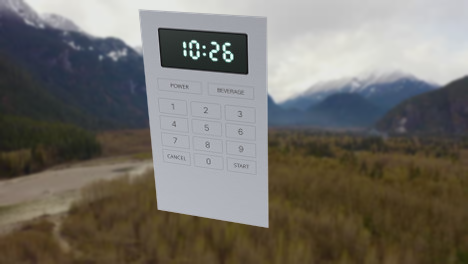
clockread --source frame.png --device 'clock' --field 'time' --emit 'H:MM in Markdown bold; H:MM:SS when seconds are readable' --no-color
**10:26**
